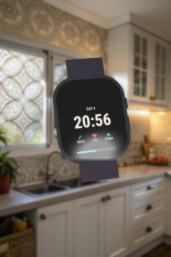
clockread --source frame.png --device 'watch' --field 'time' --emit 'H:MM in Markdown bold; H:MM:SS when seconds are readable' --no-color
**20:56**
